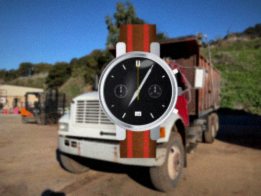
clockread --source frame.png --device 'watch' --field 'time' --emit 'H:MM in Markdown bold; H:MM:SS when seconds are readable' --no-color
**7:05**
